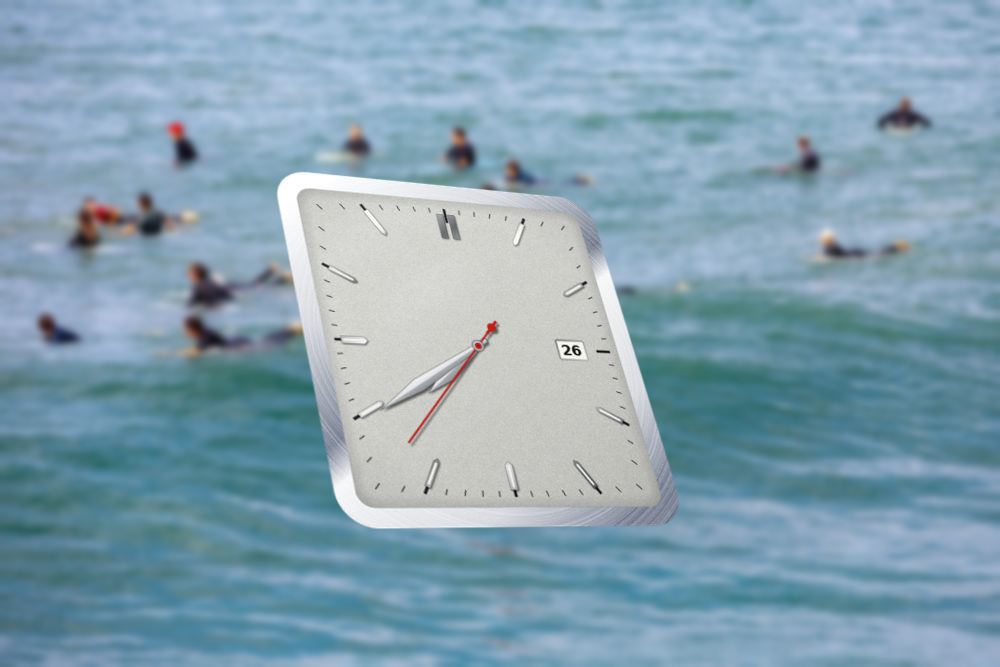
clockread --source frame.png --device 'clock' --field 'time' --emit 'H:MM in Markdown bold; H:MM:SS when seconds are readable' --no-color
**7:39:37**
